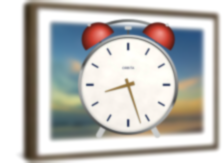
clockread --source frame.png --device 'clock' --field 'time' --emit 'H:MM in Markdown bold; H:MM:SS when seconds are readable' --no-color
**8:27**
